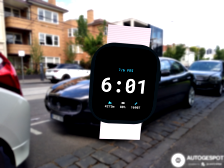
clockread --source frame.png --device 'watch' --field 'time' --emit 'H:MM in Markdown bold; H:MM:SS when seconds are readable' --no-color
**6:01**
